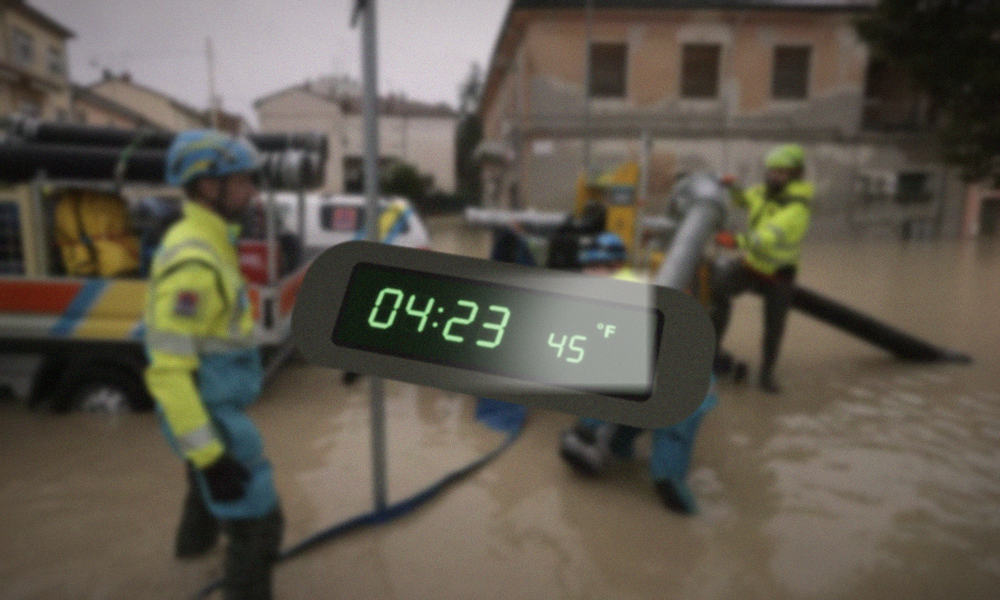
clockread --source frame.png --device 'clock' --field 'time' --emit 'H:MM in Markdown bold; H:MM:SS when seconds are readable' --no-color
**4:23**
